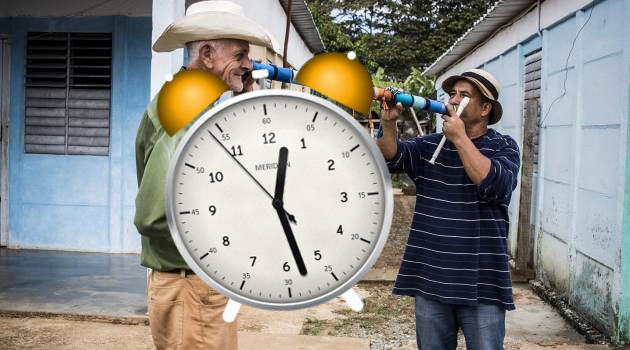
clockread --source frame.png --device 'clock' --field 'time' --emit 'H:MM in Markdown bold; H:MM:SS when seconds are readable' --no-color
**12:27:54**
